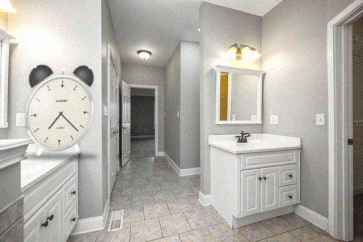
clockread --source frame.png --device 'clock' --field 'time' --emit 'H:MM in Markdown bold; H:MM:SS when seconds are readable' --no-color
**7:22**
